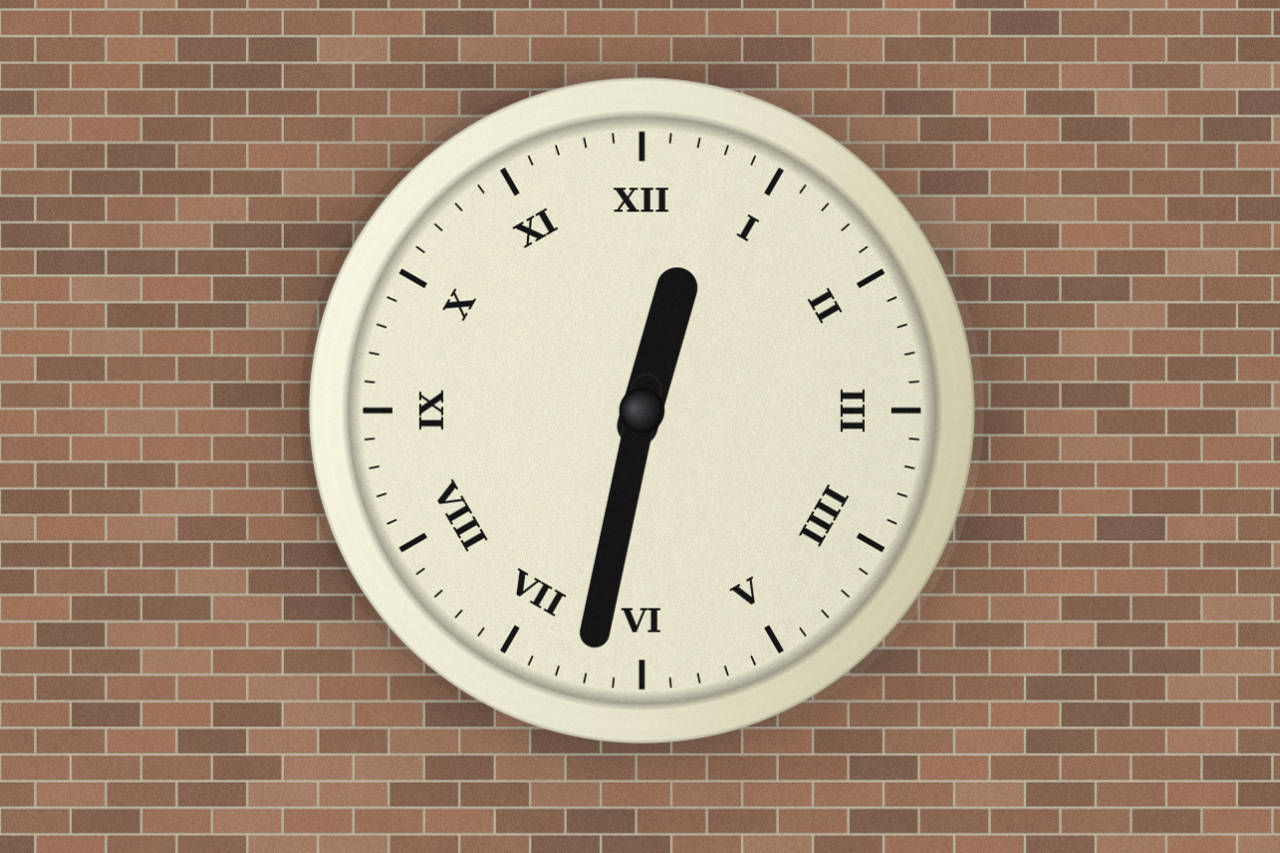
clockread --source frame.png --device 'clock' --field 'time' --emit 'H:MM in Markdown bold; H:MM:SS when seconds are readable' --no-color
**12:32**
